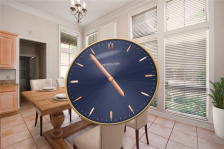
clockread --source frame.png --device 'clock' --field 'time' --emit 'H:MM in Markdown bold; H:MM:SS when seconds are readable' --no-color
**4:54**
